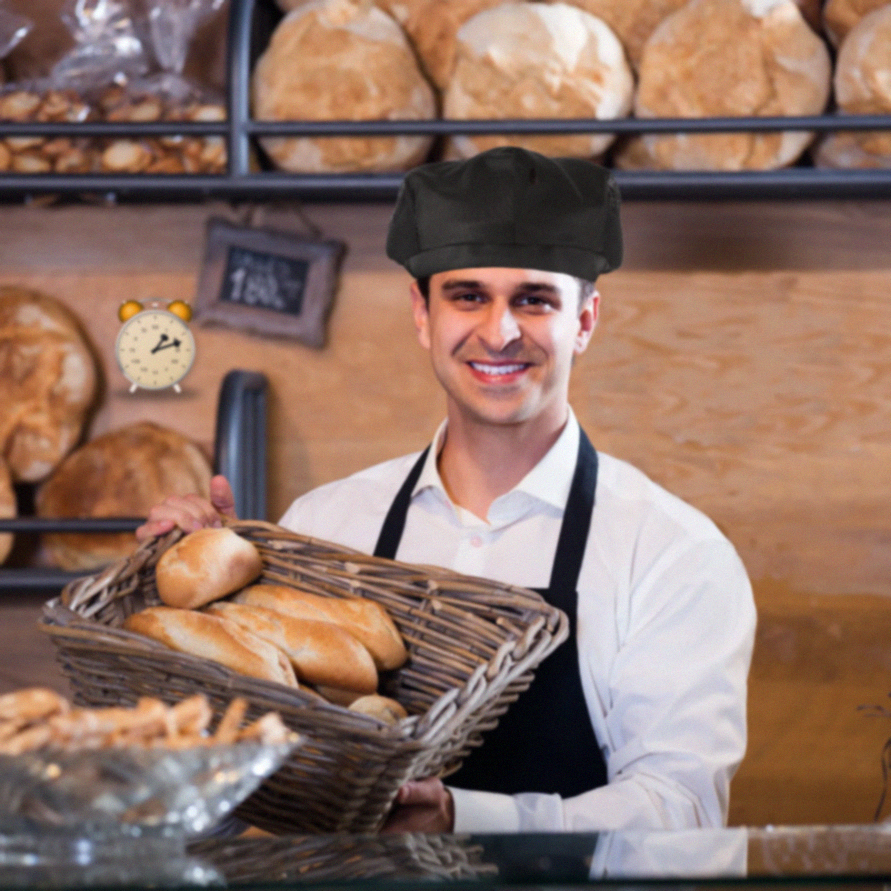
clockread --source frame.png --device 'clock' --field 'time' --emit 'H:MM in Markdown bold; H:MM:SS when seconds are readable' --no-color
**1:12**
